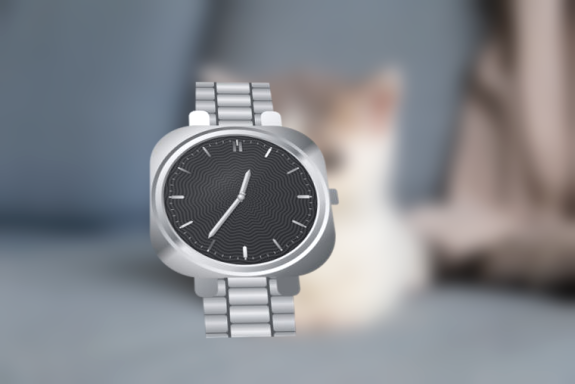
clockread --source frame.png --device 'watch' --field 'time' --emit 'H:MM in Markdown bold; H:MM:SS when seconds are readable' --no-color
**12:36**
